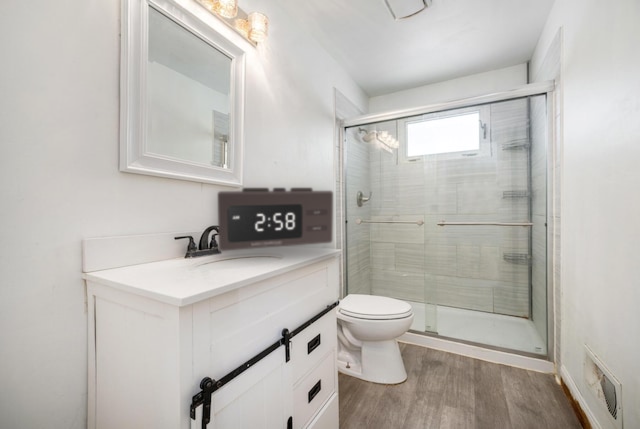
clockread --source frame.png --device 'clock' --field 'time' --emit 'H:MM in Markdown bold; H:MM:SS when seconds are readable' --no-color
**2:58**
